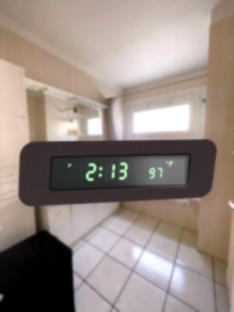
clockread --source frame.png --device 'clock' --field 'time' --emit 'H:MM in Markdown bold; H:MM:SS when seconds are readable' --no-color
**2:13**
